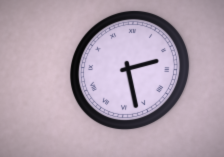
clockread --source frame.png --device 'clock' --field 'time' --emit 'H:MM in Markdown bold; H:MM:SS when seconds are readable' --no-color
**2:27**
